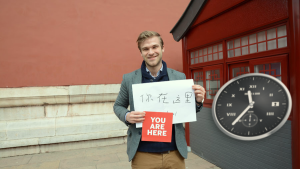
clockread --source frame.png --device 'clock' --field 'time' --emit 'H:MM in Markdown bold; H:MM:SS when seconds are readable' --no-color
**11:36**
